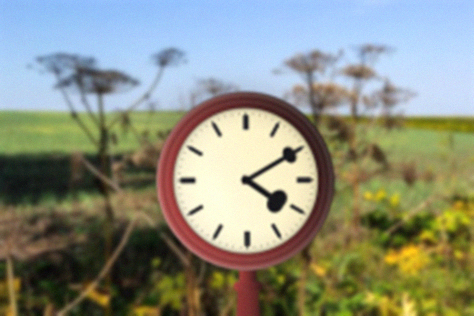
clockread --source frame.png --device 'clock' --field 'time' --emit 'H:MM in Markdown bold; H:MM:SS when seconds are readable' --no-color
**4:10**
